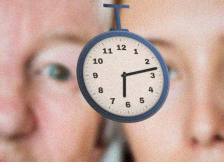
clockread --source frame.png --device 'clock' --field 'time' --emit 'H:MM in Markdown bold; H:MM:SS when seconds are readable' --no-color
**6:13**
